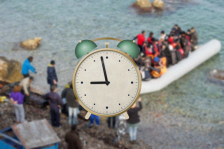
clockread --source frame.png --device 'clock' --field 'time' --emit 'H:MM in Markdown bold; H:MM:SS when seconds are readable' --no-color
**8:58**
